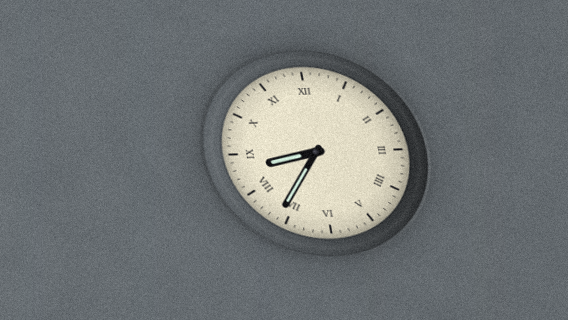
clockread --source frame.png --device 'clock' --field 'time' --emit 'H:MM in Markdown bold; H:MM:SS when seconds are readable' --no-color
**8:36**
